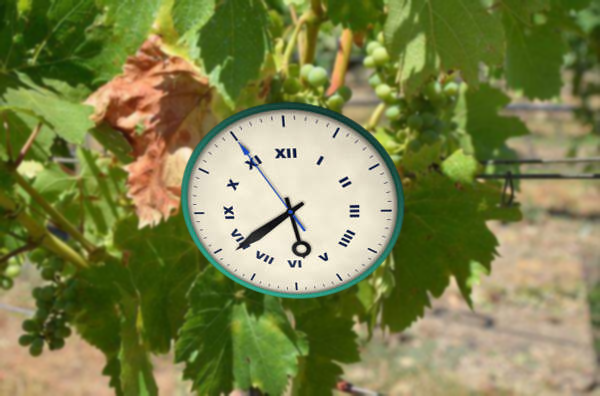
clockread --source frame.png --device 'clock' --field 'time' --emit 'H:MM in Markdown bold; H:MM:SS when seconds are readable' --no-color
**5:38:55**
